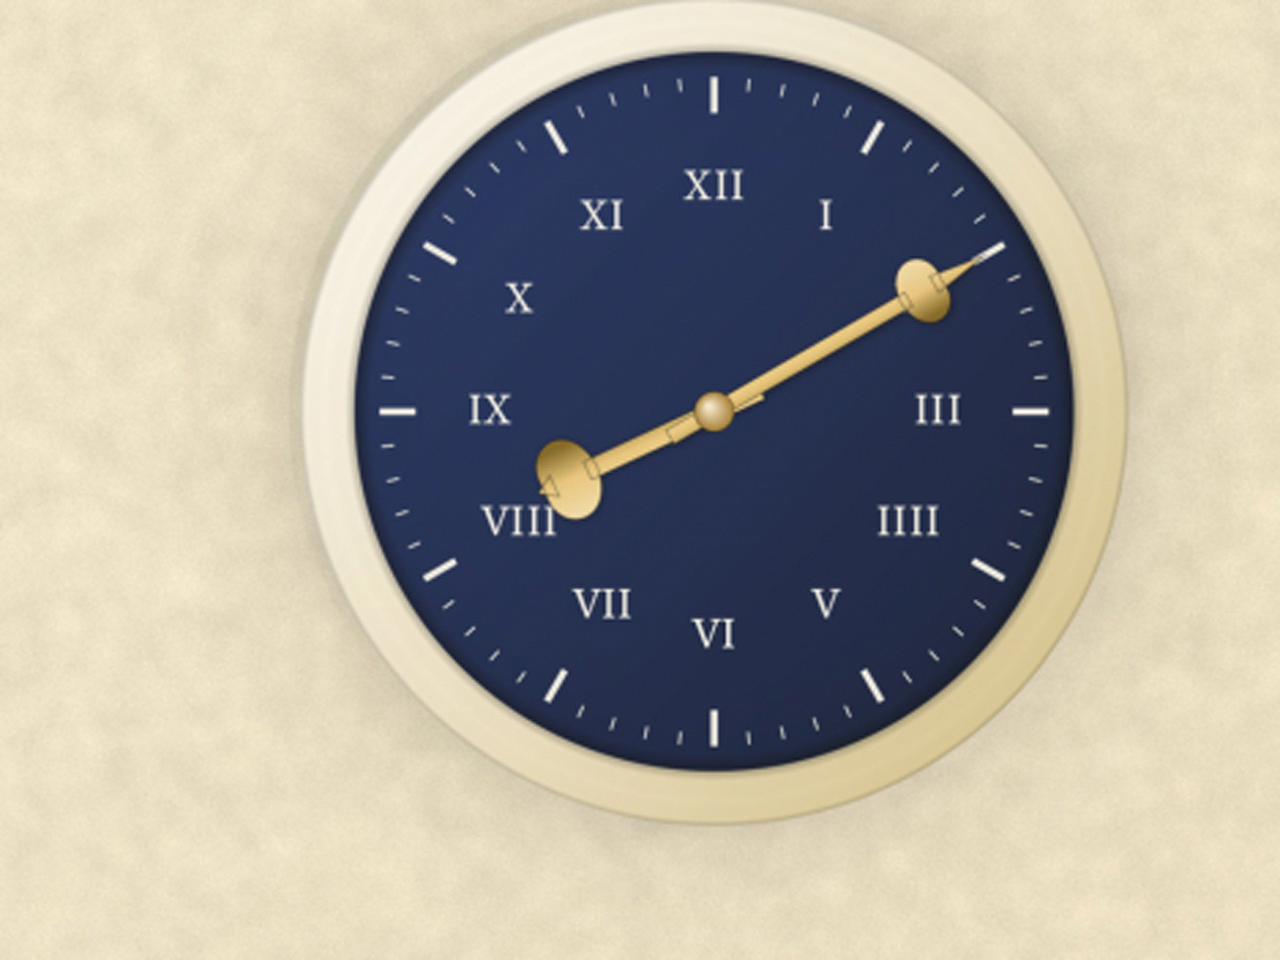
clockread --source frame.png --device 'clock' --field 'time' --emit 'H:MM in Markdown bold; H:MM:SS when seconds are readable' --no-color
**8:10**
